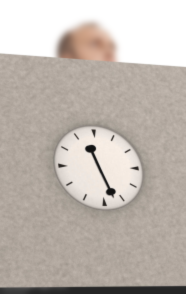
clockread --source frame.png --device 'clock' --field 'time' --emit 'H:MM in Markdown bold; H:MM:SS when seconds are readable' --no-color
**11:27**
